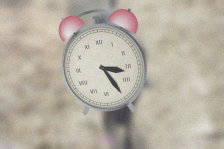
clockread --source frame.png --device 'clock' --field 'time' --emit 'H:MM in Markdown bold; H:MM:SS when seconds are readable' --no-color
**3:25**
